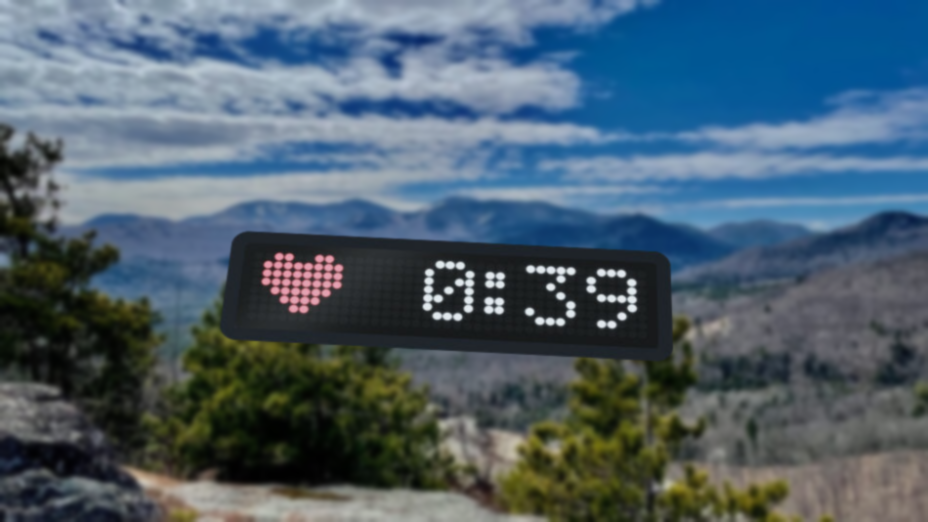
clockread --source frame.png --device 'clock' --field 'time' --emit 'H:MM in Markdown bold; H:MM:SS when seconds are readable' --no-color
**0:39**
